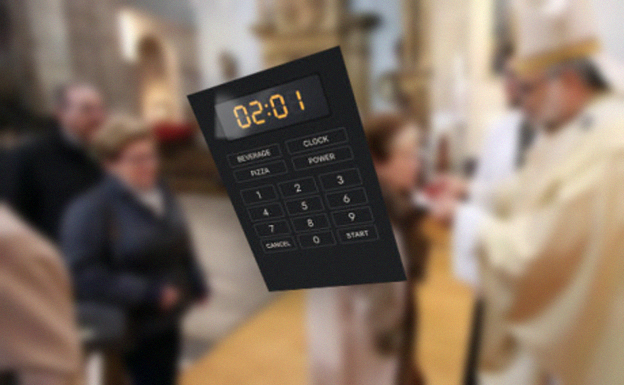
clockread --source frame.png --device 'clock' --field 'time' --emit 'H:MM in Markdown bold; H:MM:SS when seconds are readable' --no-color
**2:01**
